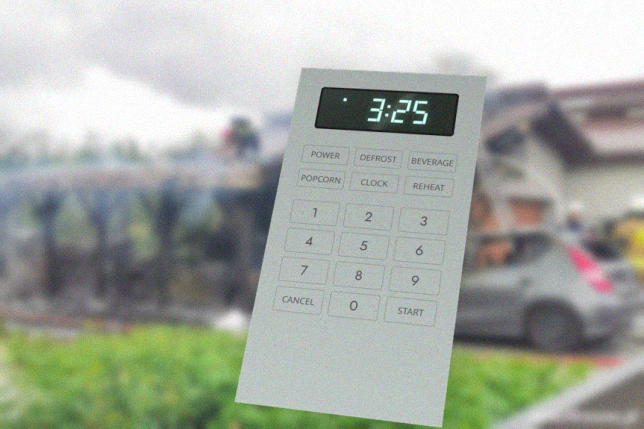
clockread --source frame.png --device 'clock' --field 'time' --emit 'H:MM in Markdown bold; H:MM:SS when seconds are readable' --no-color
**3:25**
